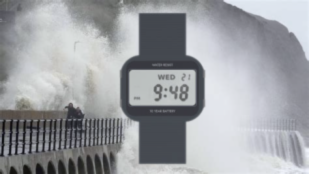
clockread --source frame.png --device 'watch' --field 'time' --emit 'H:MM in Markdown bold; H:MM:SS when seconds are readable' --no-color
**9:48**
